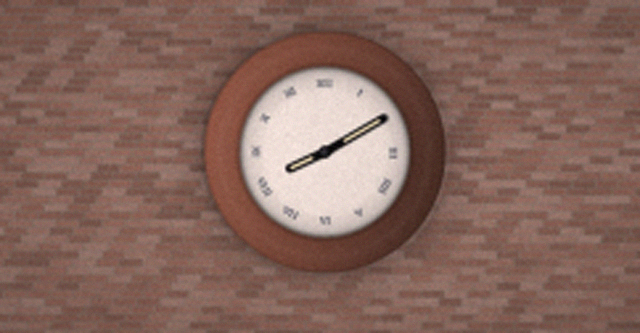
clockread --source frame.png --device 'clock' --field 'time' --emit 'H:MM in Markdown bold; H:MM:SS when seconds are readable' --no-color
**8:10**
